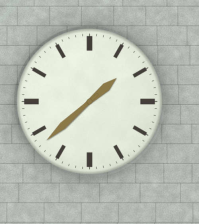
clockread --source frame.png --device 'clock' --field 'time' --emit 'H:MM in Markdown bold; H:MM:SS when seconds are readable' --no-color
**1:38**
